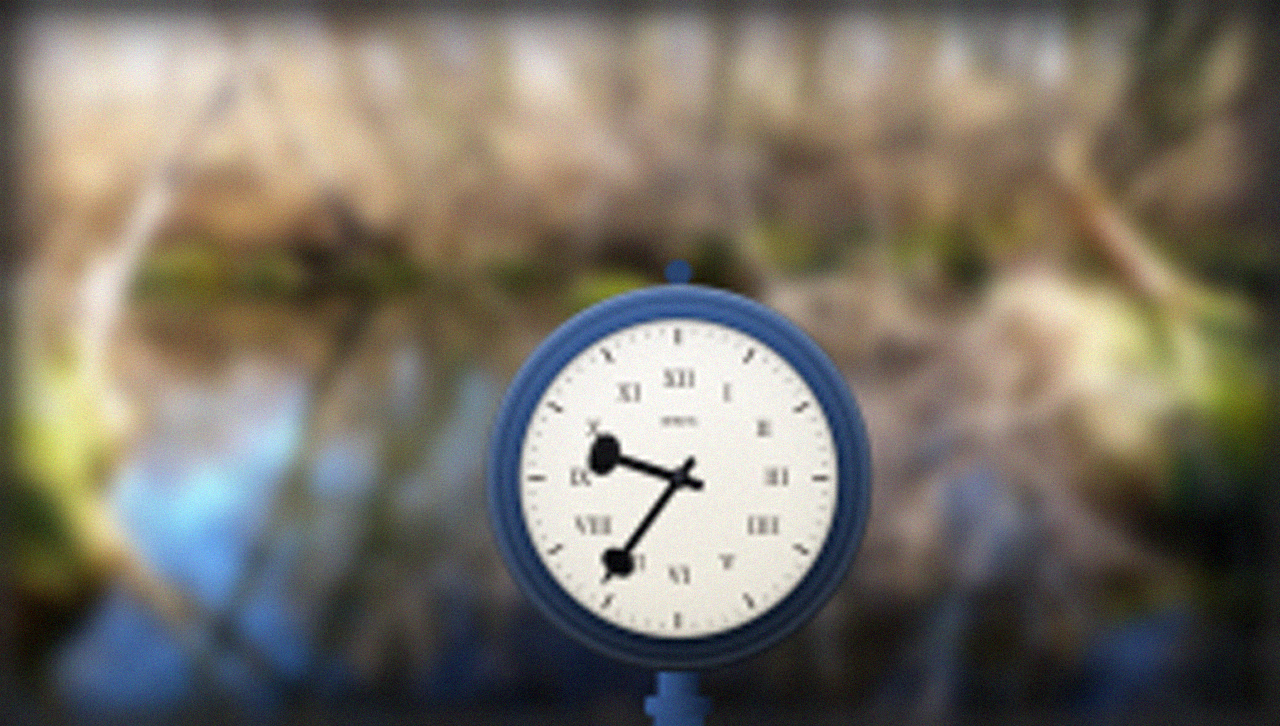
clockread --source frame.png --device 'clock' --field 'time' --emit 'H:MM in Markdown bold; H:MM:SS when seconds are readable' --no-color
**9:36**
